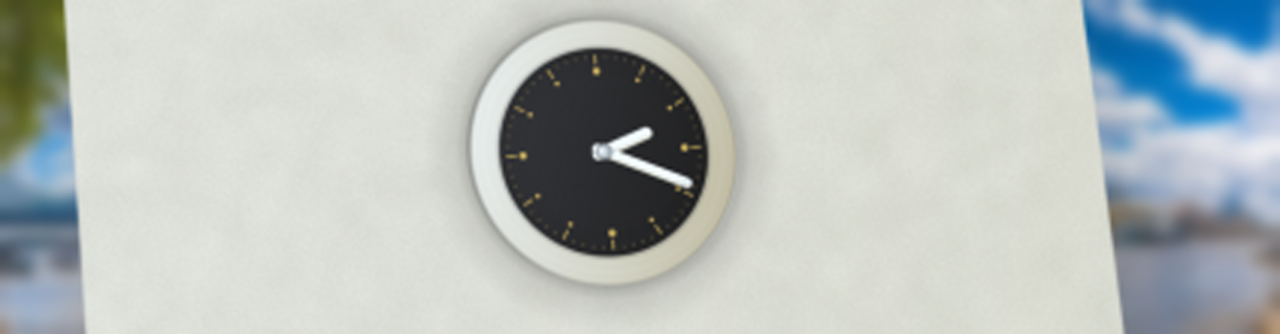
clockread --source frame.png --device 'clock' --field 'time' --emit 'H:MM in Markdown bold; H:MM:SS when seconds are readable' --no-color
**2:19**
